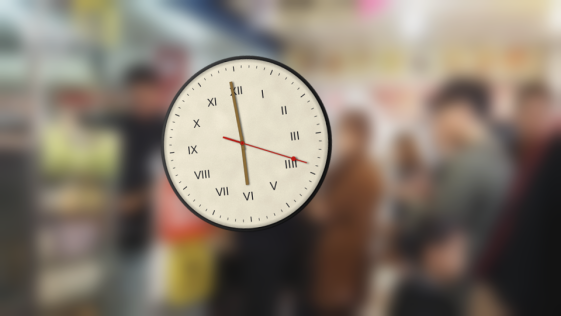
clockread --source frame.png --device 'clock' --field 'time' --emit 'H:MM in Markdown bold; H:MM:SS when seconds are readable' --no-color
**5:59:19**
